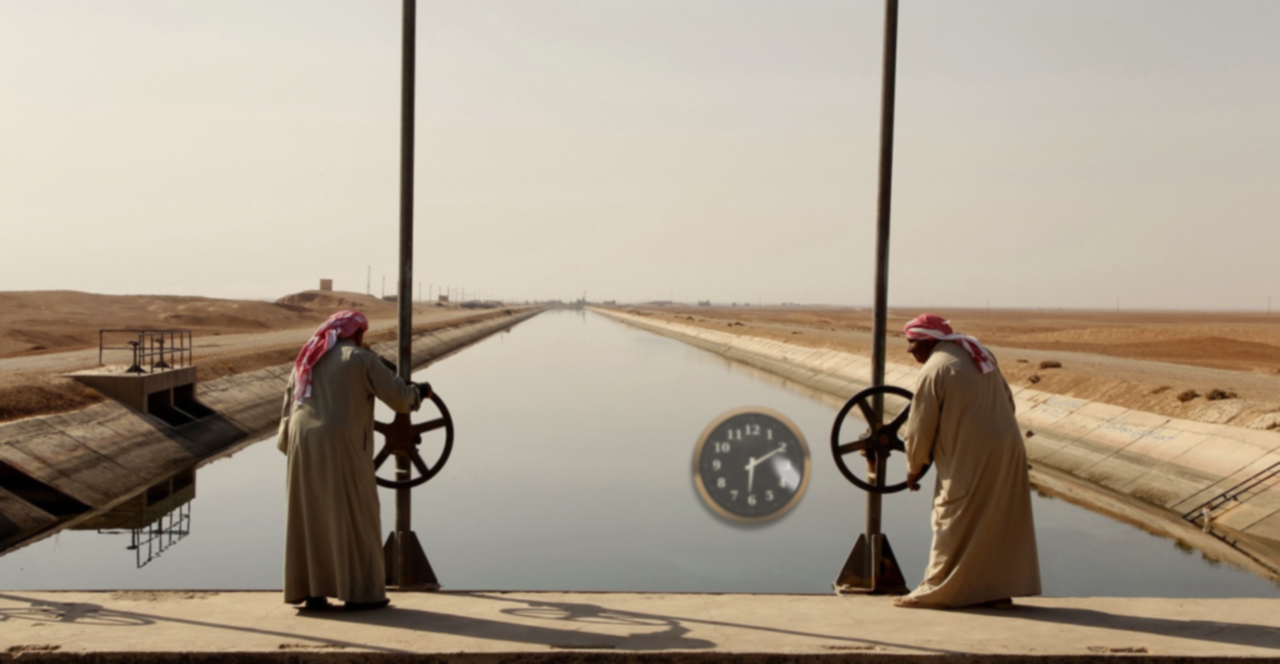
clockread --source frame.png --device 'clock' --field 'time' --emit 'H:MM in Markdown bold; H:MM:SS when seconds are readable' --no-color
**6:10**
